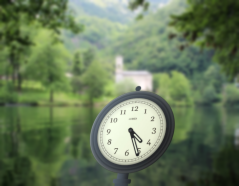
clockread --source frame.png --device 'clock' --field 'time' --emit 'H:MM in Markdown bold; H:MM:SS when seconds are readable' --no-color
**4:26**
